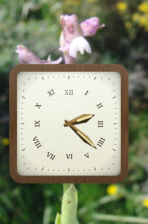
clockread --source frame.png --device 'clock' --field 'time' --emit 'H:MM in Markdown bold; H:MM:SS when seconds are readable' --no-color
**2:22**
